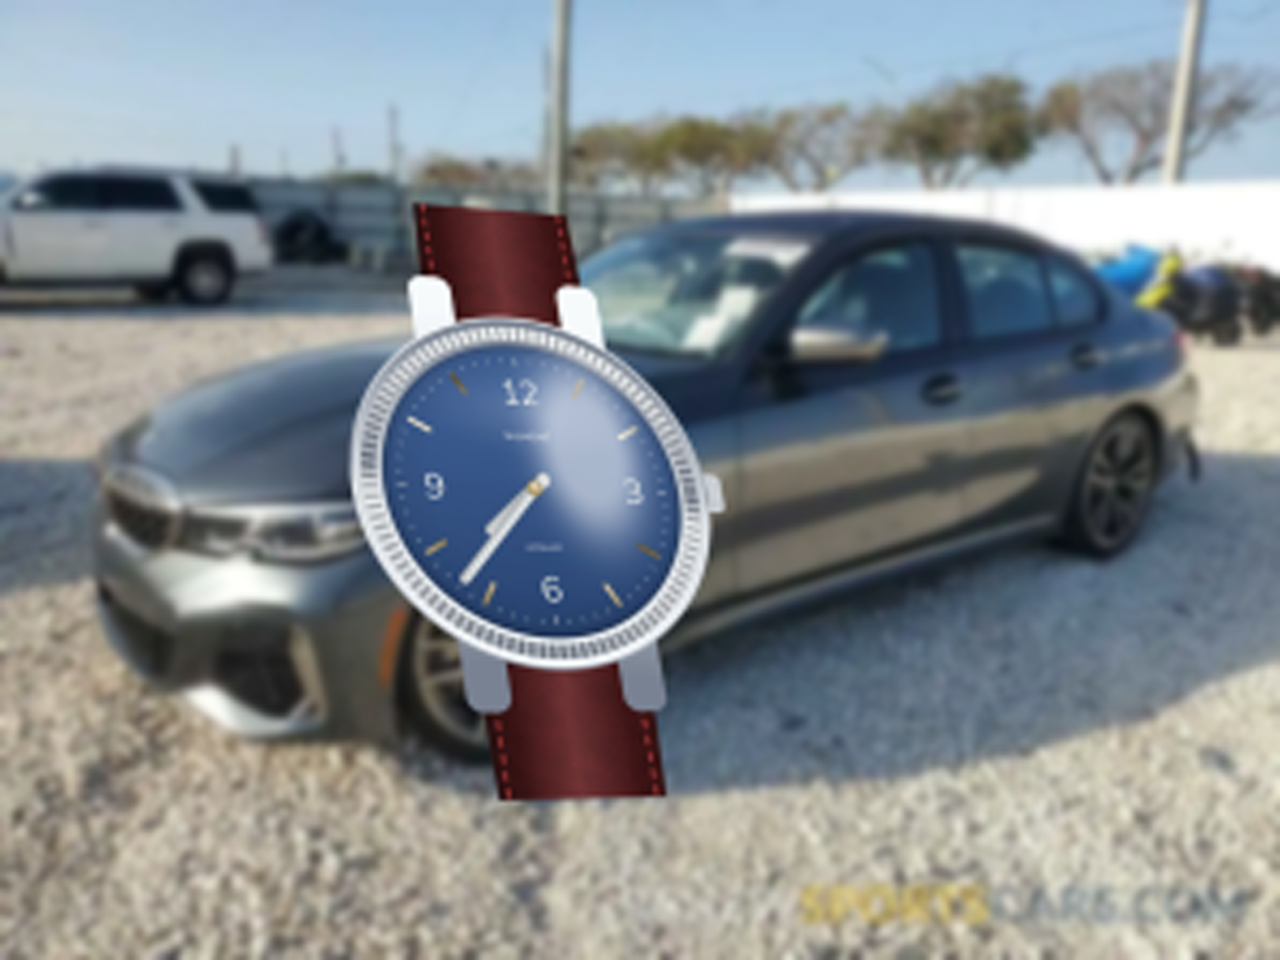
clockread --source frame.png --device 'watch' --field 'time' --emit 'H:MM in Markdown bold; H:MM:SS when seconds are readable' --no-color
**7:37**
